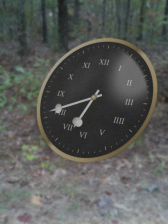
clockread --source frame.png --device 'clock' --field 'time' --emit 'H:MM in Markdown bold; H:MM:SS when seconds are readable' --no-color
**6:41**
